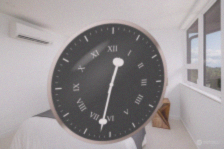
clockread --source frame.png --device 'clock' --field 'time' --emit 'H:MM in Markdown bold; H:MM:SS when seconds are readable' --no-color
**12:32**
